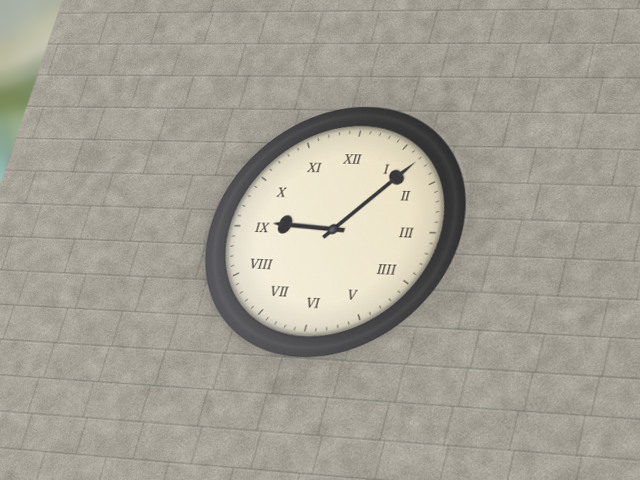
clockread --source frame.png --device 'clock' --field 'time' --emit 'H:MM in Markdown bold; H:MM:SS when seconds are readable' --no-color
**9:07**
